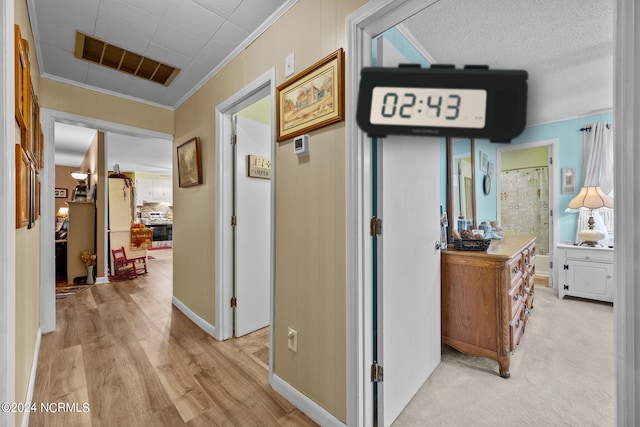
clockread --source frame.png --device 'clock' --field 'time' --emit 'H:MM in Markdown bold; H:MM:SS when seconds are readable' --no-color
**2:43**
